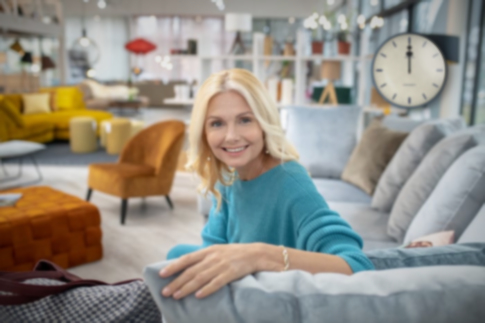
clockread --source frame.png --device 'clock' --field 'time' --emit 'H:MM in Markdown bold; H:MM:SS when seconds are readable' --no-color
**12:00**
